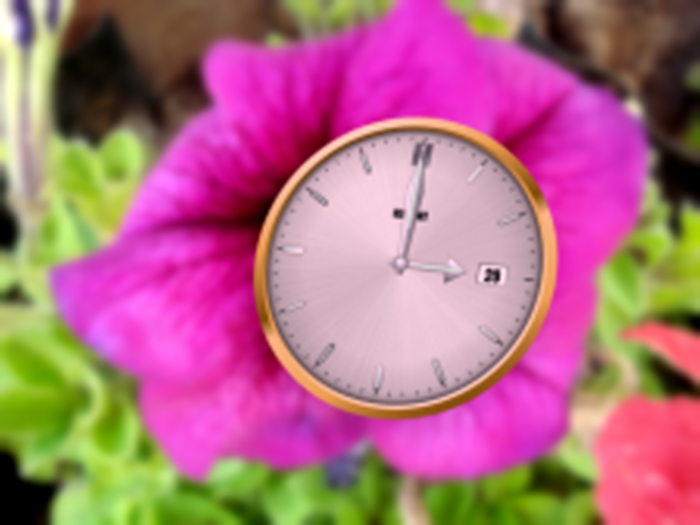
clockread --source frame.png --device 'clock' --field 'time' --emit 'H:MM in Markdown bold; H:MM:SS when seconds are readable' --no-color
**3:00**
